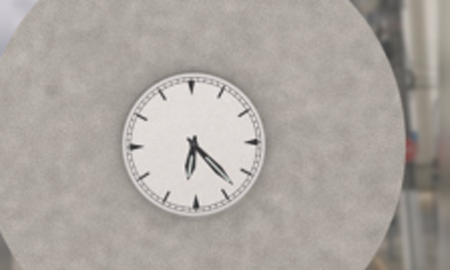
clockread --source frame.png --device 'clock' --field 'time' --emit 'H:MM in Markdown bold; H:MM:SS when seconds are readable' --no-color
**6:23**
